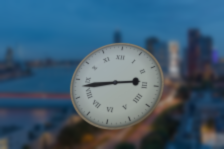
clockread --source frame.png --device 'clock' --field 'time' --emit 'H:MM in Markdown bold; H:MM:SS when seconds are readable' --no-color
**2:43**
